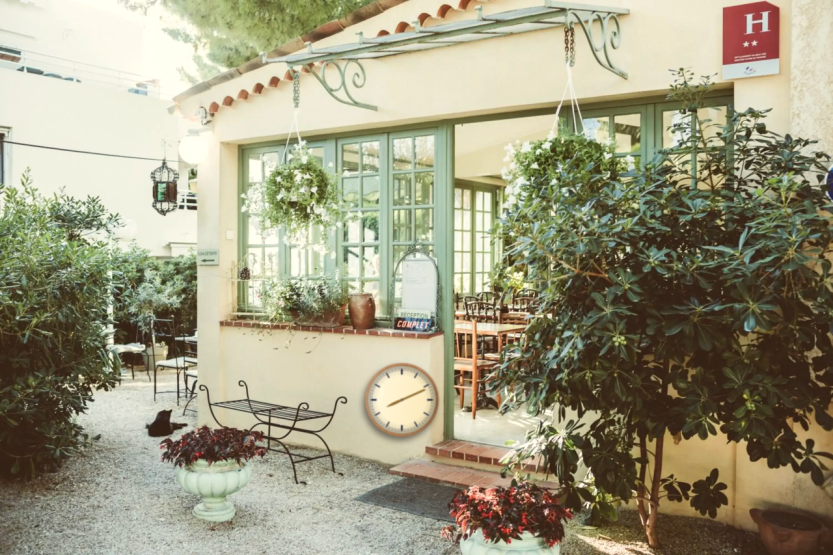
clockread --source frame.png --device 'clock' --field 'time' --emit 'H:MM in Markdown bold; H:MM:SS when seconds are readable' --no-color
**8:11**
